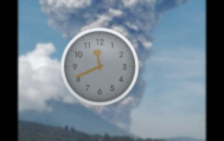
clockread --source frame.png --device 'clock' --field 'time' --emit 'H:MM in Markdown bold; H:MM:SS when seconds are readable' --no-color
**11:41**
